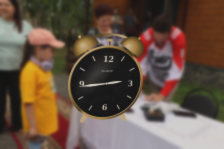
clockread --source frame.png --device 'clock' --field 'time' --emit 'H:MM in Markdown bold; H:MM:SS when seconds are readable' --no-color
**2:44**
